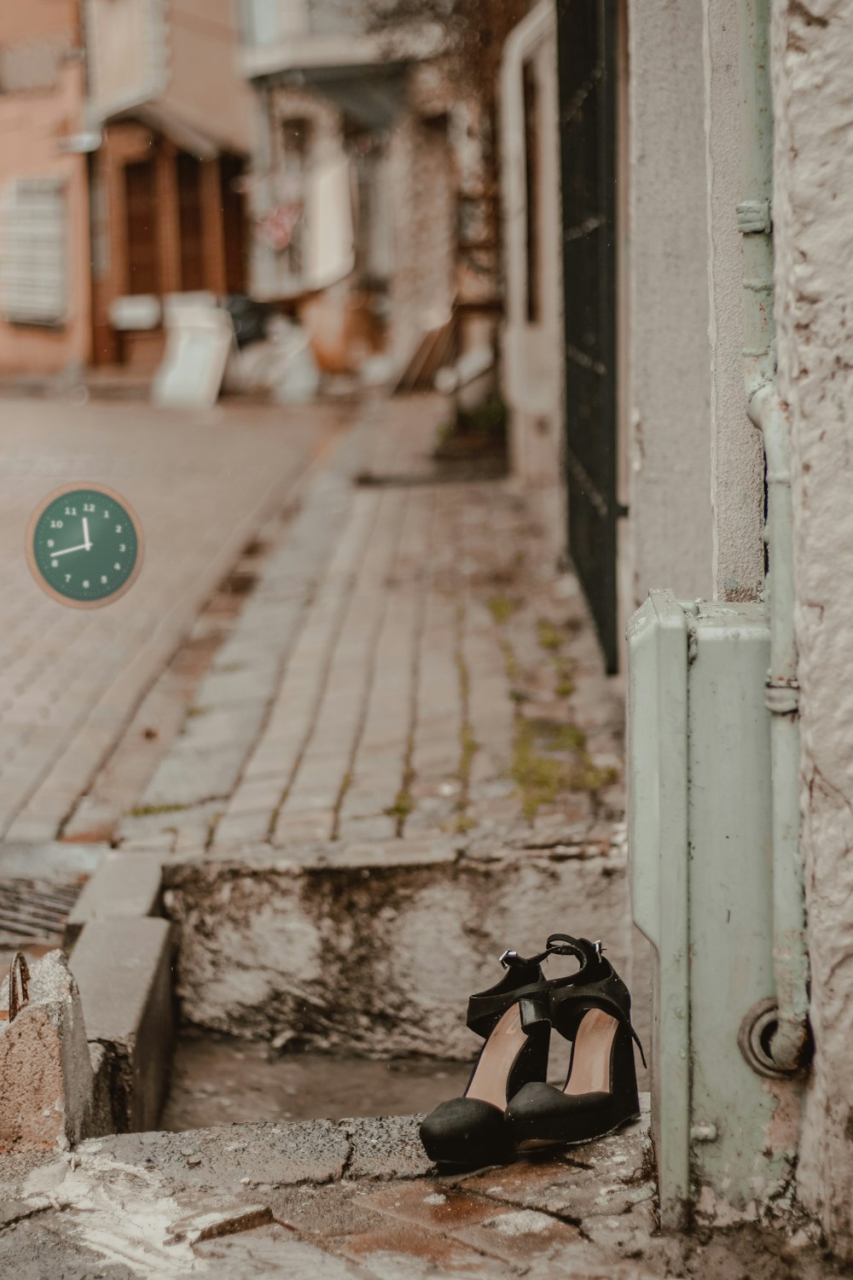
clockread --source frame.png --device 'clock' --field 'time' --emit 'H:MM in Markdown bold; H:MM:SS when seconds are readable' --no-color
**11:42**
